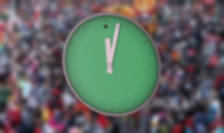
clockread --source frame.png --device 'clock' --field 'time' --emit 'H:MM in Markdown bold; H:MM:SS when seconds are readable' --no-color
**12:03**
